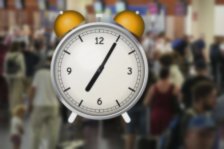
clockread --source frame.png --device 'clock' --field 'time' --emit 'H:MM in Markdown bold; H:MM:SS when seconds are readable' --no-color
**7:05**
